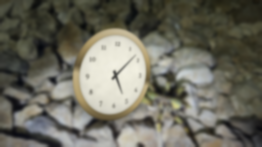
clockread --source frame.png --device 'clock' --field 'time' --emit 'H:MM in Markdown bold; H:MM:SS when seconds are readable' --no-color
**5:08**
